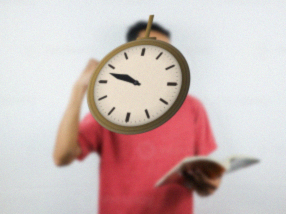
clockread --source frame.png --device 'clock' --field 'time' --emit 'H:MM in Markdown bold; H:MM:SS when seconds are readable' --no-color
**9:48**
